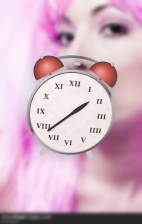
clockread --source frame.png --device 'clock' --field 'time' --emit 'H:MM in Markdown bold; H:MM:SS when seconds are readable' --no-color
**1:38**
